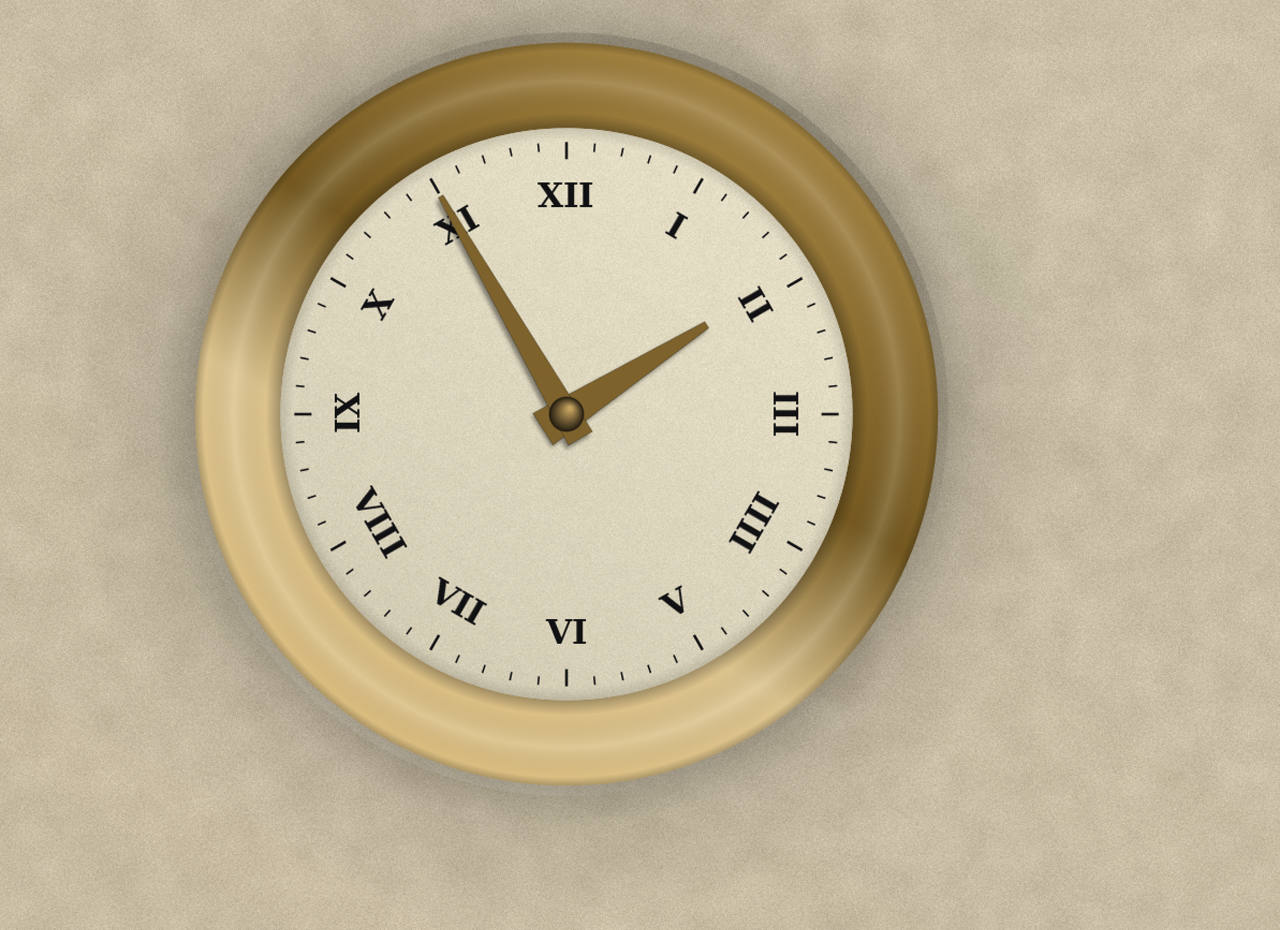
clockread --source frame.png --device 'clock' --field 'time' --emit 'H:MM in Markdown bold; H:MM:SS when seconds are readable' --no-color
**1:55**
